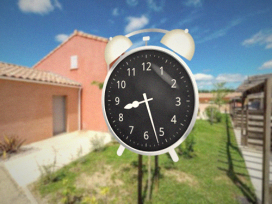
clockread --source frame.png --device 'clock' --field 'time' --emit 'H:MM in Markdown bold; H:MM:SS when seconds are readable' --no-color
**8:27**
